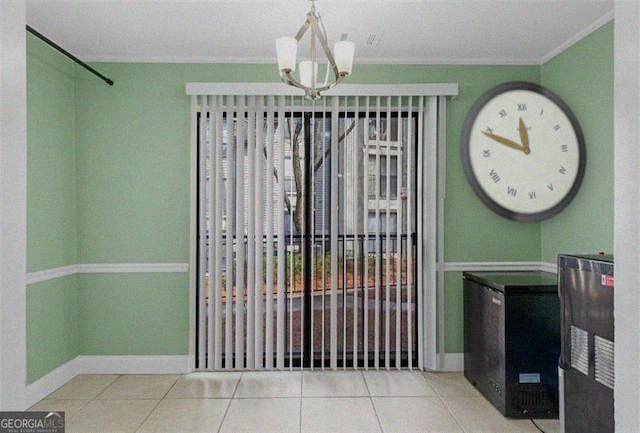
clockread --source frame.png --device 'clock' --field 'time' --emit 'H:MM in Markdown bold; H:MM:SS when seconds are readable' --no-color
**11:49**
